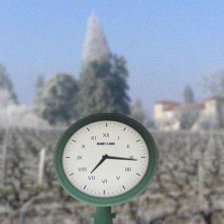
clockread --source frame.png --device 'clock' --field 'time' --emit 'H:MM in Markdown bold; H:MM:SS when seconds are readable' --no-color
**7:16**
